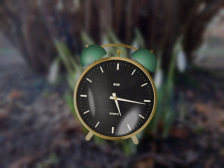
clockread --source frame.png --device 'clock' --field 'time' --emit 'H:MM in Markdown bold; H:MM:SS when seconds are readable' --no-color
**5:16**
